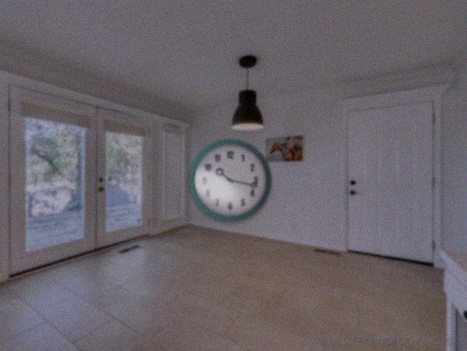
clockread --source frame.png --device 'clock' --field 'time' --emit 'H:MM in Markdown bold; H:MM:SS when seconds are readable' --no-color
**10:17**
